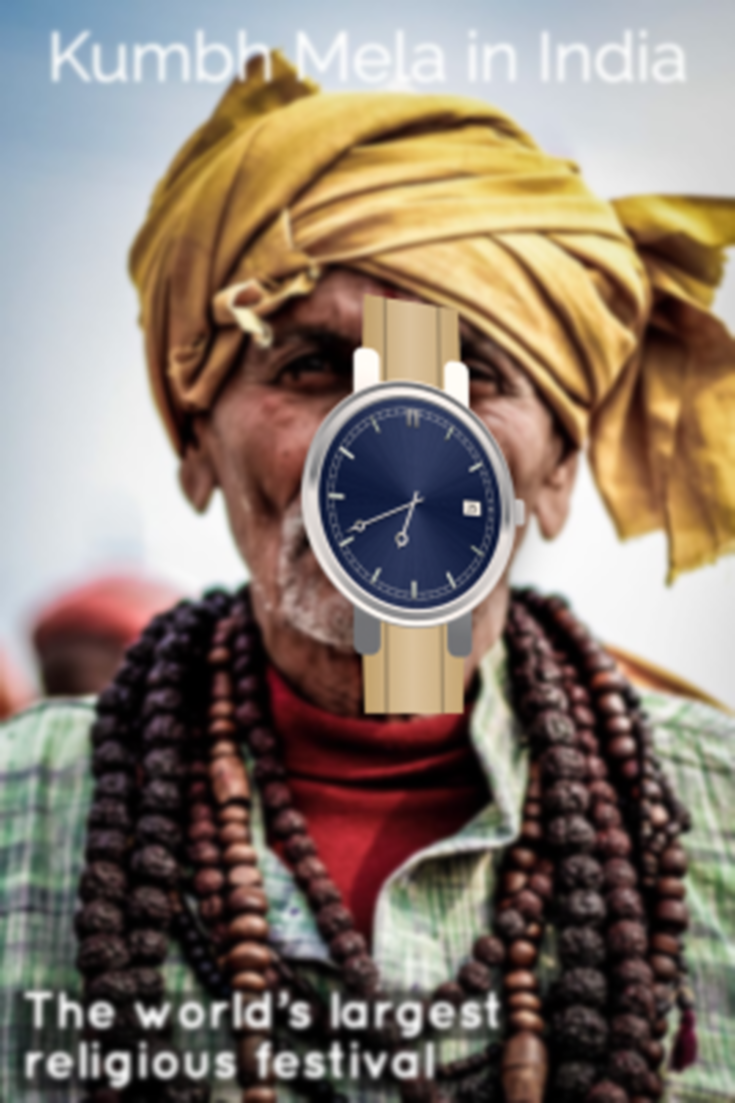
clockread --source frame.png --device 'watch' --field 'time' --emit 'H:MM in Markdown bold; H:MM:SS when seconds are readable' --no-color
**6:41**
